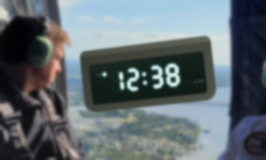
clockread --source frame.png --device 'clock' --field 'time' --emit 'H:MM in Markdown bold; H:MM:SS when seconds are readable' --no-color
**12:38**
